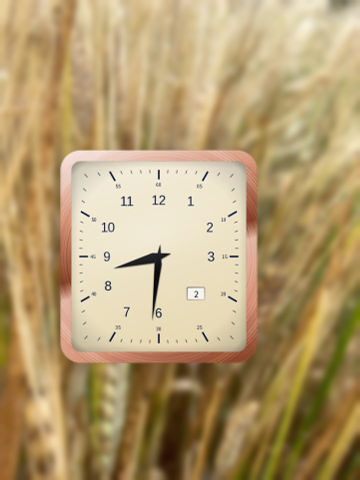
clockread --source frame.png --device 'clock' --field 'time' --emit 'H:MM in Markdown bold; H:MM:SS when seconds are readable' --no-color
**8:31**
